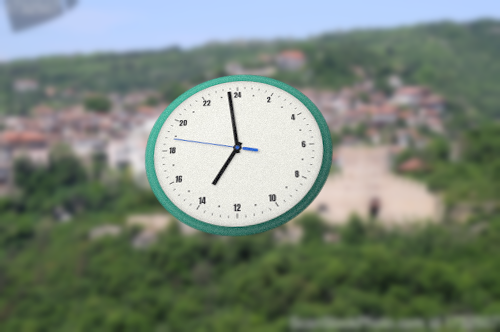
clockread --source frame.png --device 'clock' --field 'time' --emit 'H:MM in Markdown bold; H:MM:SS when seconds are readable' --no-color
**13:58:47**
